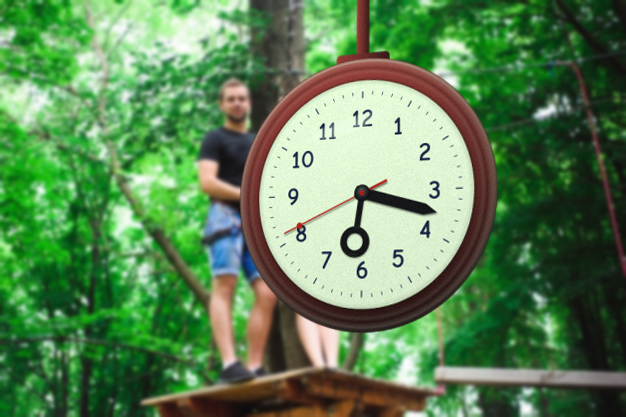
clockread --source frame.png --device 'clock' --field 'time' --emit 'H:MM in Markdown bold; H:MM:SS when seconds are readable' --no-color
**6:17:41**
